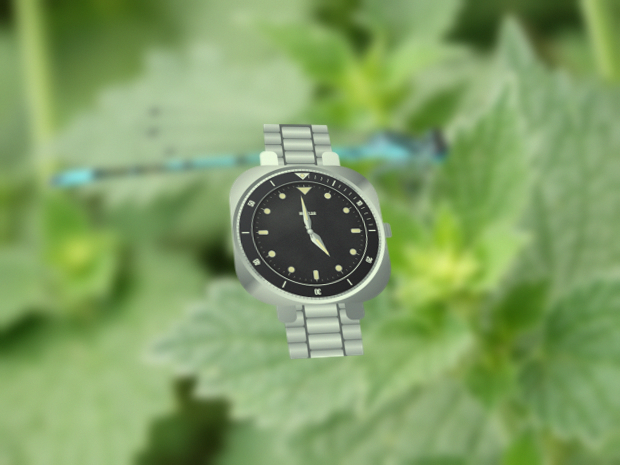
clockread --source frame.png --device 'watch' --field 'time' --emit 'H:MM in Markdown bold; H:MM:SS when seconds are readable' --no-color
**4:59**
